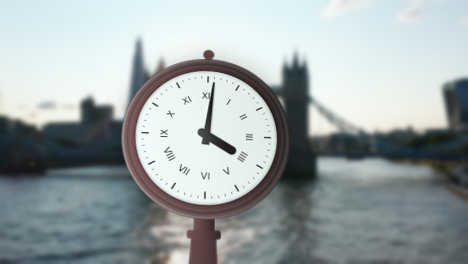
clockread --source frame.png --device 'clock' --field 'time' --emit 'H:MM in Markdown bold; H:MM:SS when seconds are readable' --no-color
**4:01**
